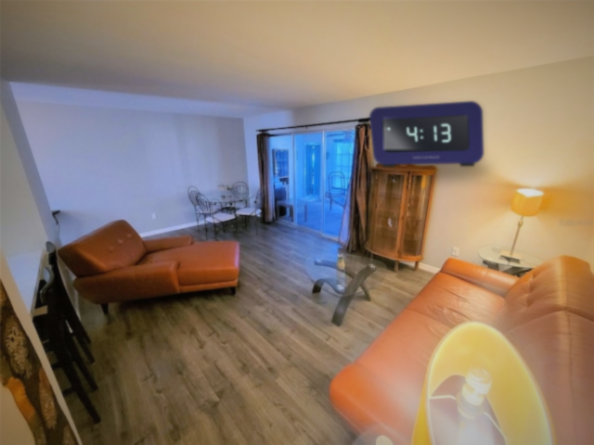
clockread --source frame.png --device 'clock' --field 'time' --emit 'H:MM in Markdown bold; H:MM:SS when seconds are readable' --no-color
**4:13**
